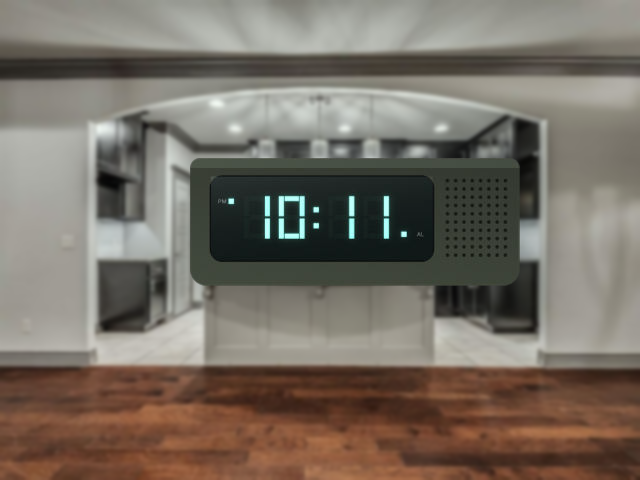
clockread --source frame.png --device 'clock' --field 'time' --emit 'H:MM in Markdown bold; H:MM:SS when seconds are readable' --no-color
**10:11**
